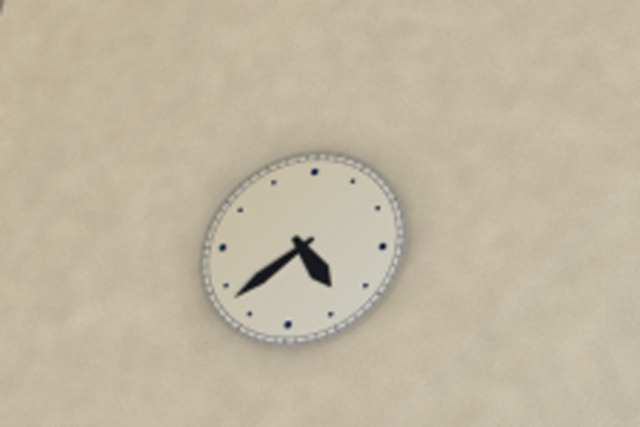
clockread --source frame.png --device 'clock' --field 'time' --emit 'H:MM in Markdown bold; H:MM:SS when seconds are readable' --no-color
**4:38**
